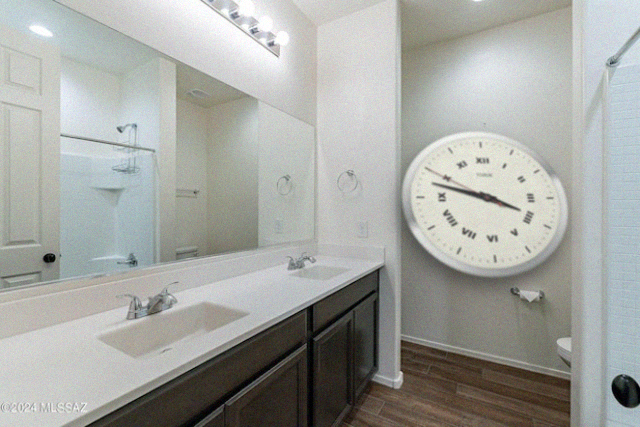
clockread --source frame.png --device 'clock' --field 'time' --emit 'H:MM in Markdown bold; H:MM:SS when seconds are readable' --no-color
**3:47:50**
